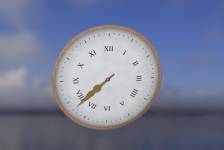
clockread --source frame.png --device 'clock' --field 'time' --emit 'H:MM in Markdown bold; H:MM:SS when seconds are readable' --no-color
**7:38**
